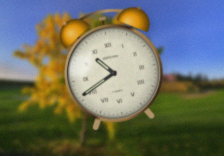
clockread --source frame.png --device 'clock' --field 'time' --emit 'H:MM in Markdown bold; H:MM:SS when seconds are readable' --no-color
**10:41**
